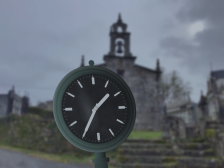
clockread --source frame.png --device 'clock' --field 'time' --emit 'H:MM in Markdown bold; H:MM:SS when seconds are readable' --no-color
**1:35**
